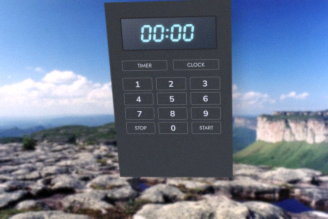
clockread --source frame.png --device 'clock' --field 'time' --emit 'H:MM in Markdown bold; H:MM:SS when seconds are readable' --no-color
**0:00**
